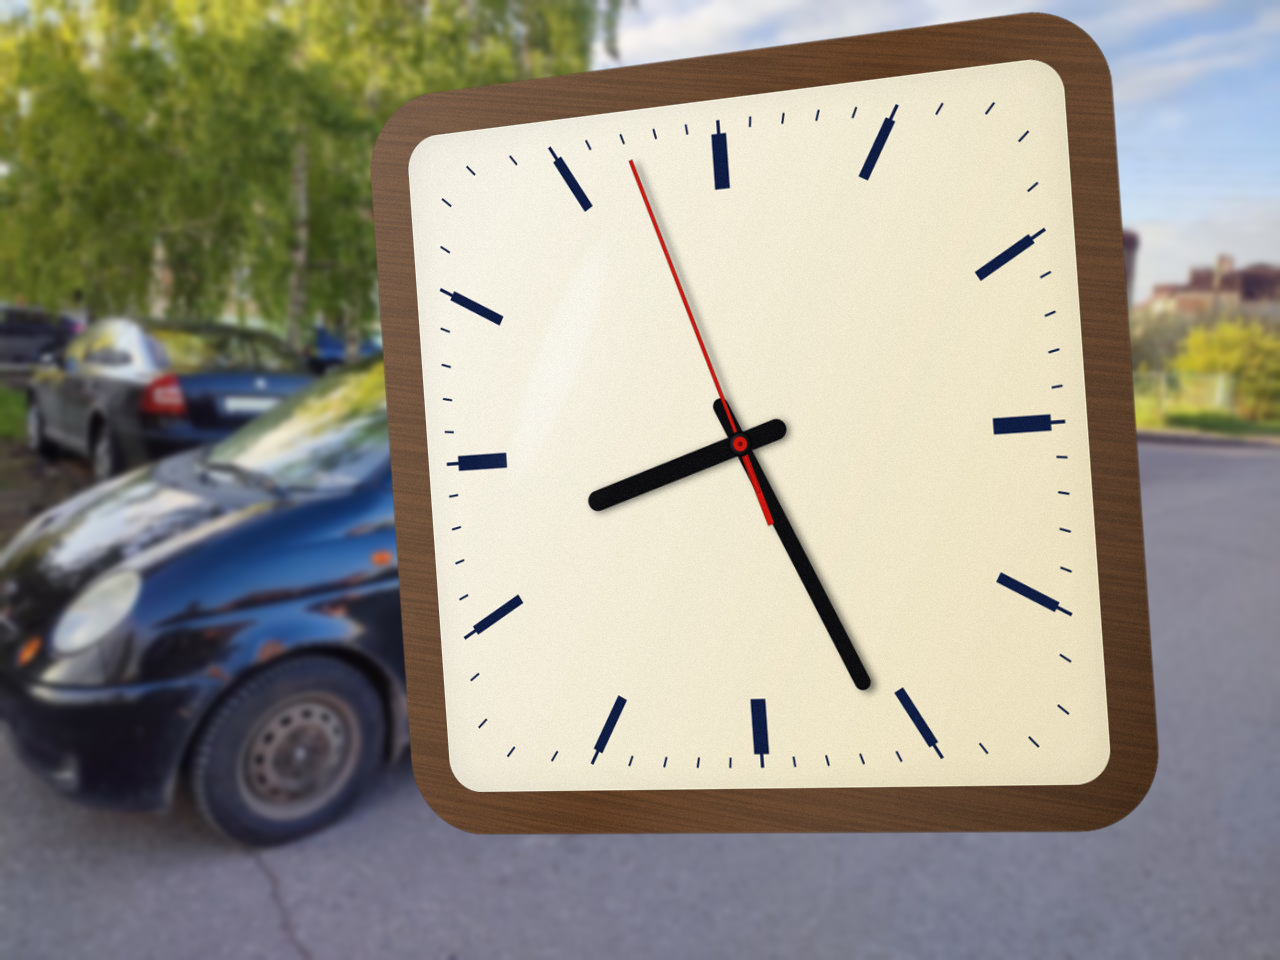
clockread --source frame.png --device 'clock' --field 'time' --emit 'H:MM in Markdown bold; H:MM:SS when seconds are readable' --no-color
**8:25:57**
